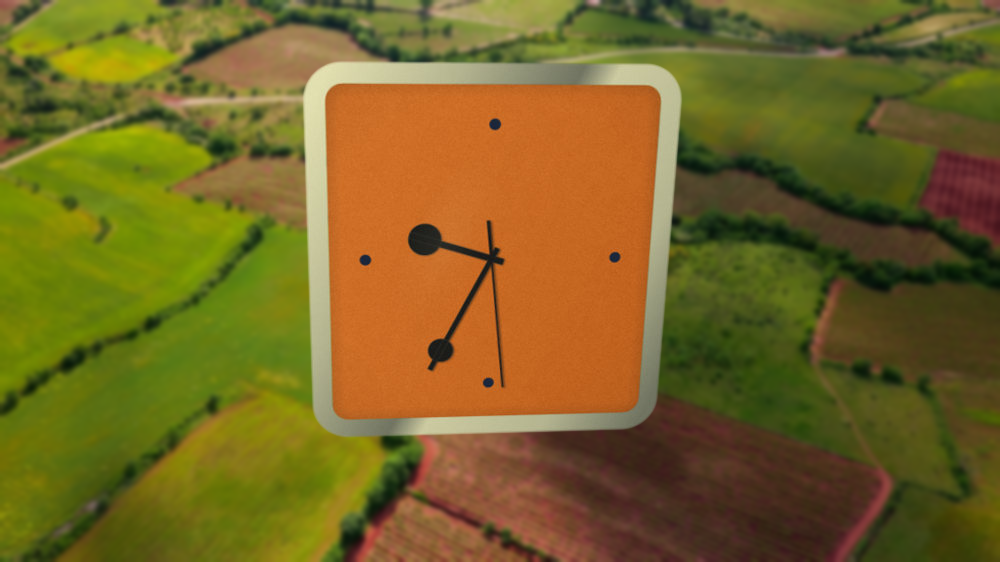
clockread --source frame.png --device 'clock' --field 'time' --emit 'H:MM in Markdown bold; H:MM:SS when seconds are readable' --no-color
**9:34:29**
